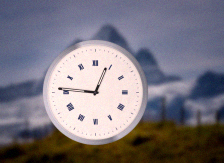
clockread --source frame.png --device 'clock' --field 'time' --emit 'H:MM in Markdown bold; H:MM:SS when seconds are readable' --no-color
**12:46**
